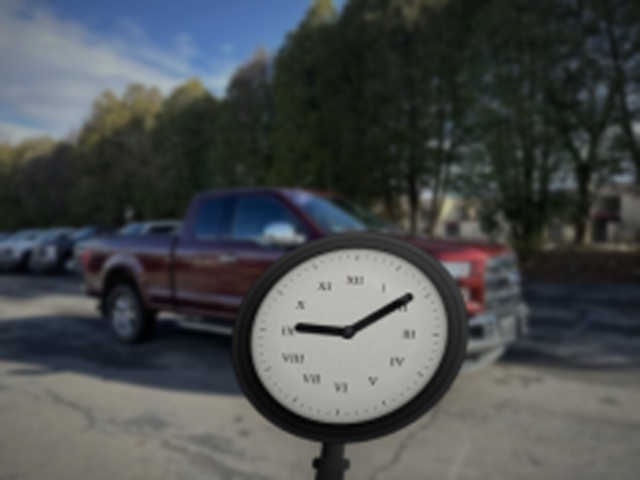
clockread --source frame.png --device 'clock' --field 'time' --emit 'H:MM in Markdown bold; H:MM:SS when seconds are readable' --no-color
**9:09**
